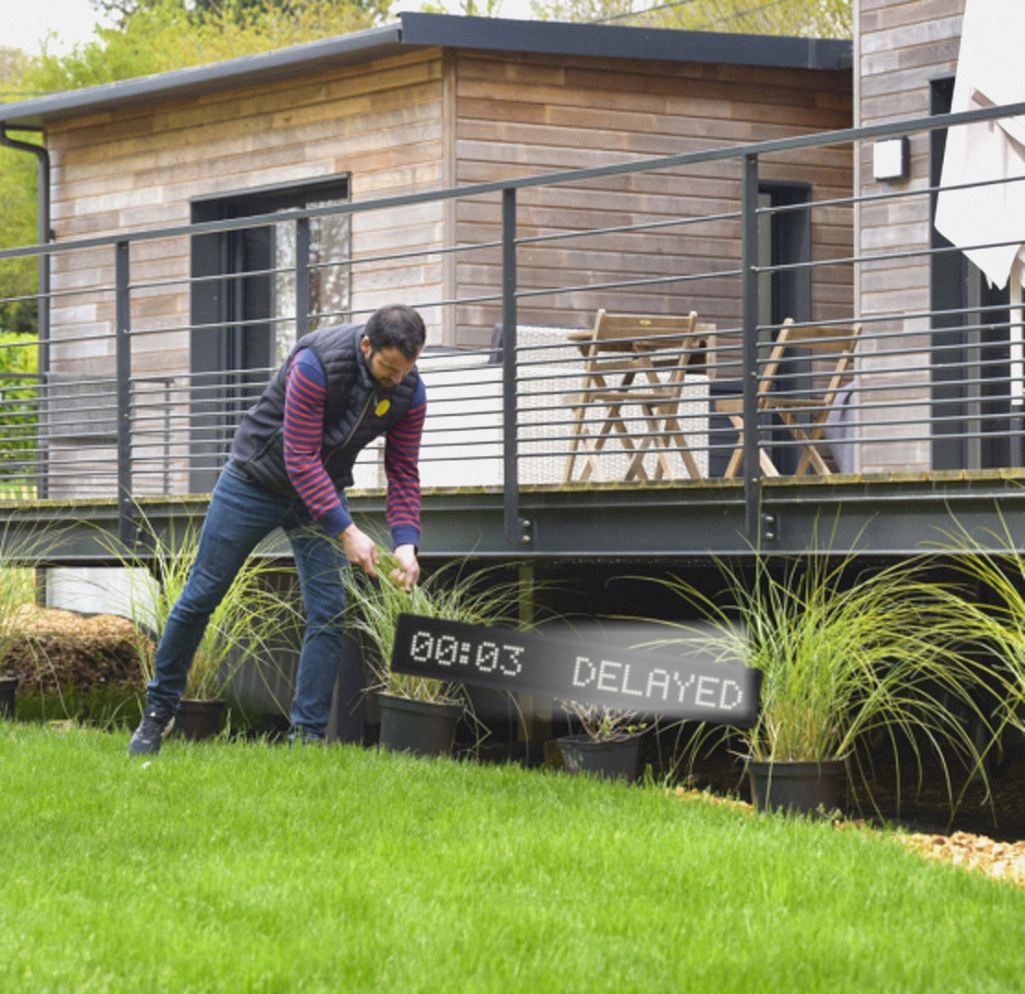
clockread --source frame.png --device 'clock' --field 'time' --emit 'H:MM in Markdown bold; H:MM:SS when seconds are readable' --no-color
**0:03**
